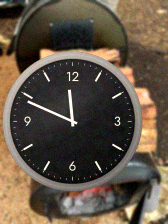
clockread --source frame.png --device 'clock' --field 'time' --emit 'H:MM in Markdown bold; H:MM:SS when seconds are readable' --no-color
**11:49**
